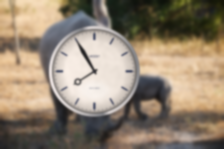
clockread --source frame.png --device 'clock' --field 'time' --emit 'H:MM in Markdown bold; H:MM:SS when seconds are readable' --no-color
**7:55**
